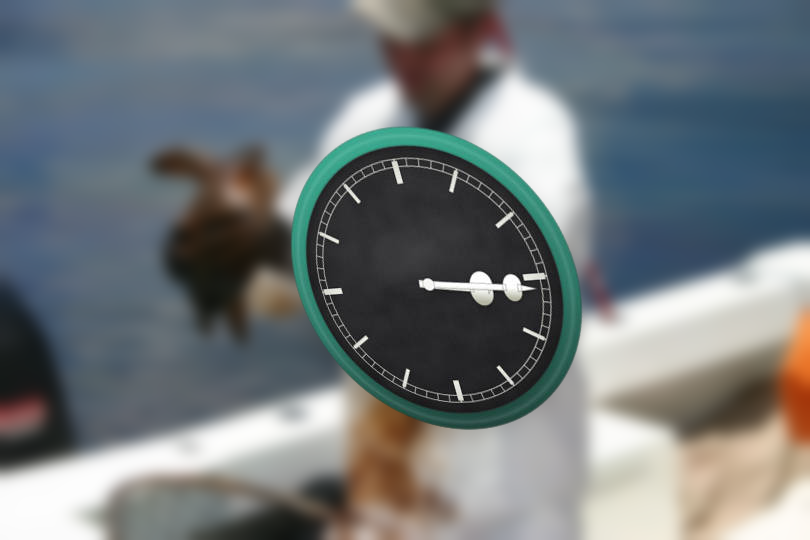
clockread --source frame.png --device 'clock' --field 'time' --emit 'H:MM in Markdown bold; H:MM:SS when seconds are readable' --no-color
**3:16**
